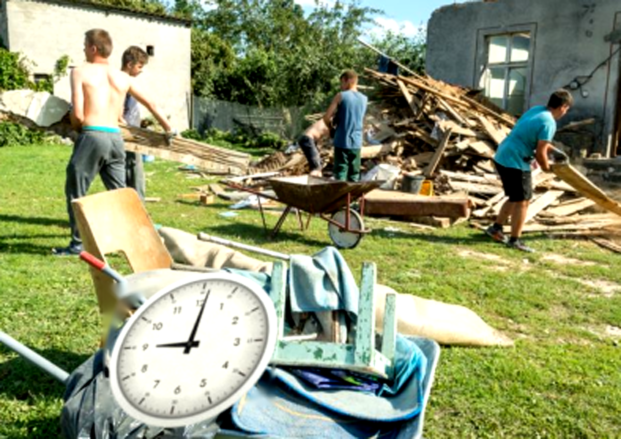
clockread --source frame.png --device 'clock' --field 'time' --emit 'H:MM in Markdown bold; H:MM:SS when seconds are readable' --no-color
**9:01**
